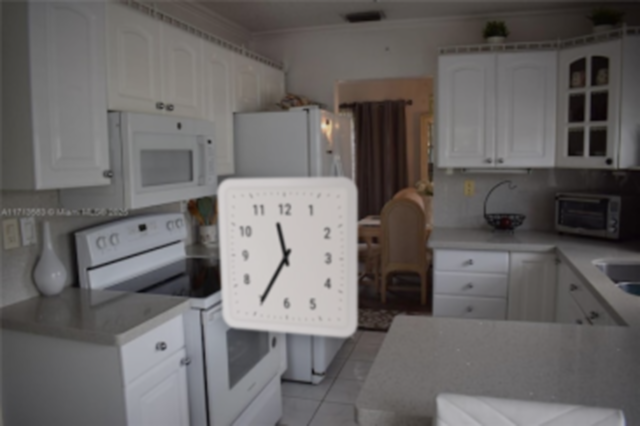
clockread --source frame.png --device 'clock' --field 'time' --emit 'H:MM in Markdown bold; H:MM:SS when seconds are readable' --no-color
**11:35**
